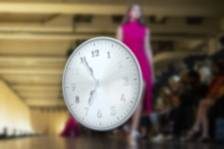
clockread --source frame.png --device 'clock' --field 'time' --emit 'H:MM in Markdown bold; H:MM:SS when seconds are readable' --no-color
**6:55**
